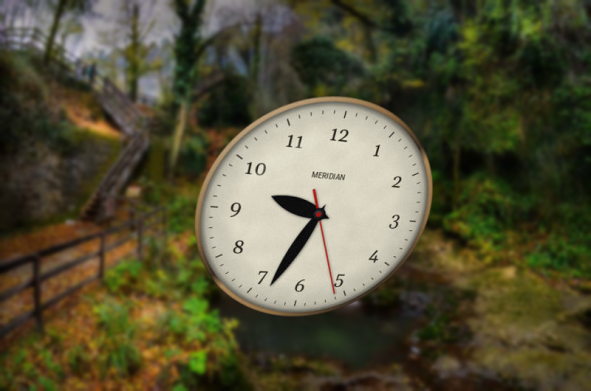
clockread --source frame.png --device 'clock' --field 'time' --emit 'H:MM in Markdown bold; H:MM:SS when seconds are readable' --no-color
**9:33:26**
